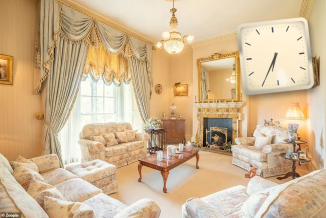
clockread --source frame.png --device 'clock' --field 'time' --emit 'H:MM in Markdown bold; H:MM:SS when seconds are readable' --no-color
**6:35**
